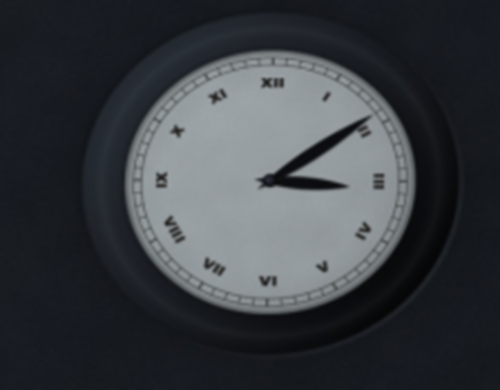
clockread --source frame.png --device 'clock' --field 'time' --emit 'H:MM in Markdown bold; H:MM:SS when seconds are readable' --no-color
**3:09**
